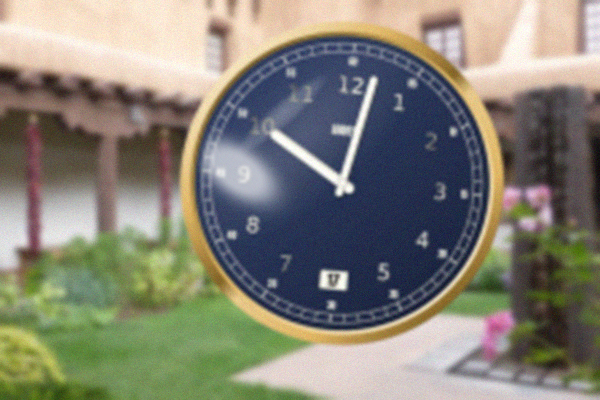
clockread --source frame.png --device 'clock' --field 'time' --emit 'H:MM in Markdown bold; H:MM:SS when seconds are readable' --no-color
**10:02**
